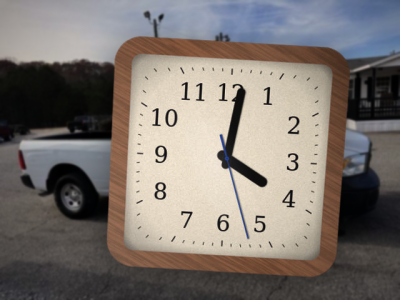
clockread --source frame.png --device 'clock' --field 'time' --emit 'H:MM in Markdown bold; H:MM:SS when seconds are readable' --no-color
**4:01:27**
